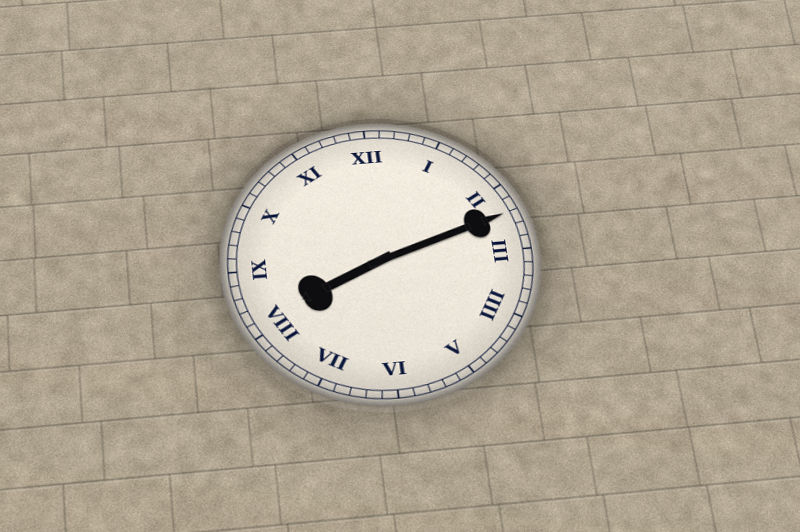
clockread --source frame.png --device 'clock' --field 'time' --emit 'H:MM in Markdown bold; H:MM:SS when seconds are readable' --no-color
**8:12**
